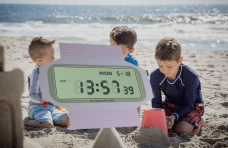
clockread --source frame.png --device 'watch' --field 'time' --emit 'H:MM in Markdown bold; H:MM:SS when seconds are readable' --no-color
**13:57:39**
